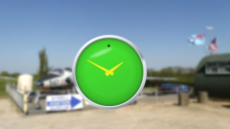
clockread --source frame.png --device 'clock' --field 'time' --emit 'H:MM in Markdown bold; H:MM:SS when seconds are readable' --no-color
**1:50**
